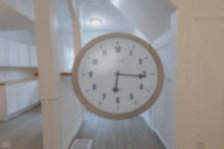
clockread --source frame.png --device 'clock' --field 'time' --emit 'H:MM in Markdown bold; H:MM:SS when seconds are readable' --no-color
**6:16**
